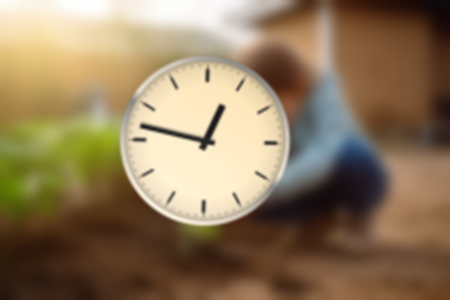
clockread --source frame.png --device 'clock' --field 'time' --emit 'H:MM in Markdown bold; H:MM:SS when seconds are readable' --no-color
**12:47**
